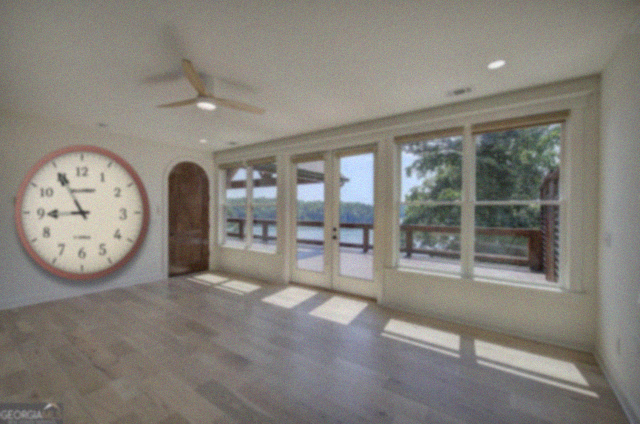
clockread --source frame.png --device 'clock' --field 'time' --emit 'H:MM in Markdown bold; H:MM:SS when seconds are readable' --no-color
**8:55**
